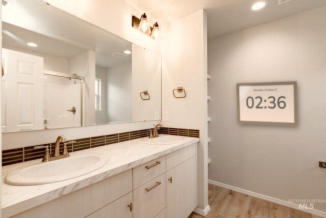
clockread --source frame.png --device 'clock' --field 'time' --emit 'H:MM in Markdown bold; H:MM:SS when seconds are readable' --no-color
**2:36**
